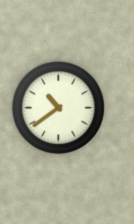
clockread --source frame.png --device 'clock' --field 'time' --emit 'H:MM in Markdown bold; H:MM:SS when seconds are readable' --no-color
**10:39**
